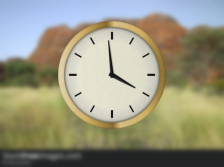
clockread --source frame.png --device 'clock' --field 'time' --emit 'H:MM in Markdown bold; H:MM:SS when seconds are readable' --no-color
**3:59**
